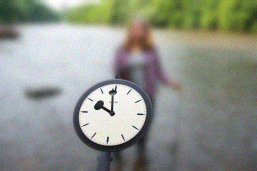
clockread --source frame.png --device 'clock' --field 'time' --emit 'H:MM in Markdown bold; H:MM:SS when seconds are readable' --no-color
**9:59**
